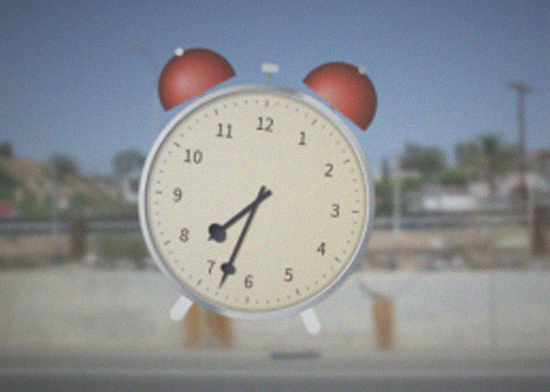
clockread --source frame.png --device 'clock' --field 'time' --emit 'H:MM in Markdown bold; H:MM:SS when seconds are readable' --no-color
**7:33**
